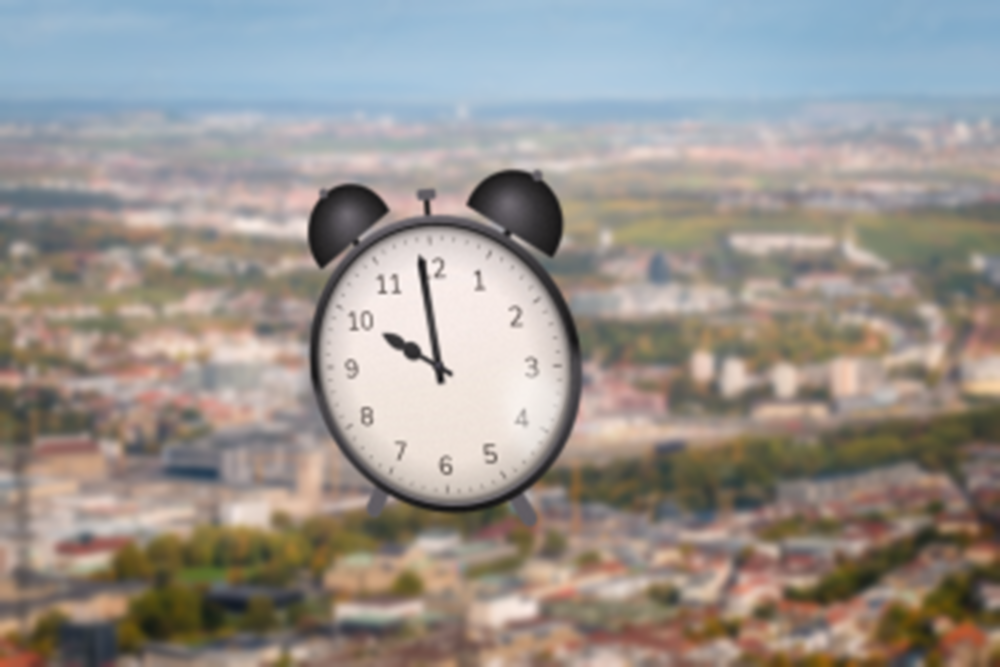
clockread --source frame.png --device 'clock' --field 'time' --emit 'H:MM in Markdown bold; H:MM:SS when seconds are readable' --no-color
**9:59**
